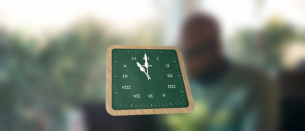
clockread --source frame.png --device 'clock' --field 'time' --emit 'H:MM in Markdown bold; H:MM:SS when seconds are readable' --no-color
**11:00**
